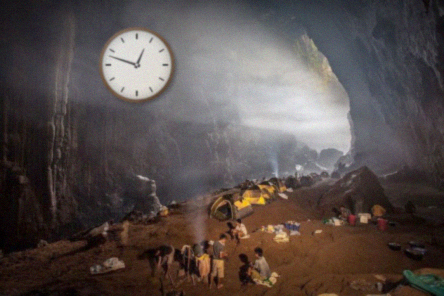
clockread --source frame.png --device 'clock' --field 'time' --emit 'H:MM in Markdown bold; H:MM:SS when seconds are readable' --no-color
**12:48**
